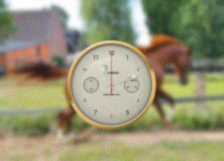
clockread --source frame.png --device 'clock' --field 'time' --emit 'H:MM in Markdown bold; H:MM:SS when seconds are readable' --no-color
**11:12**
